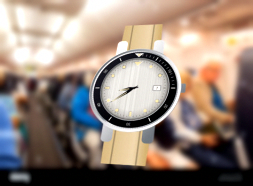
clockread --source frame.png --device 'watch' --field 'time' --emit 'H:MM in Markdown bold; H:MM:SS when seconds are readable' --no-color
**8:39**
